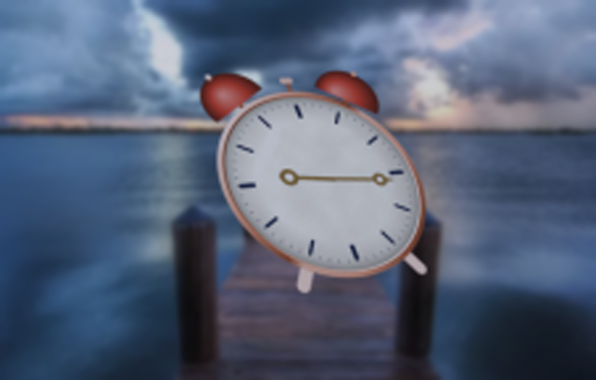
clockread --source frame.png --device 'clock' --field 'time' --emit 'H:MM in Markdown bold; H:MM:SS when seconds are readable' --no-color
**9:16**
